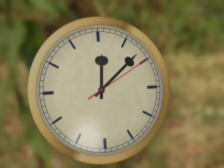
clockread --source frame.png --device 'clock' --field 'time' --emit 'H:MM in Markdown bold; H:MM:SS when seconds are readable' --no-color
**12:08:10**
